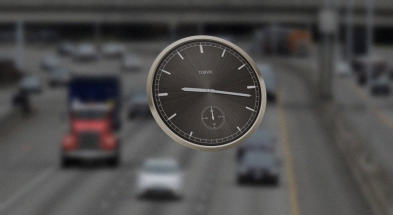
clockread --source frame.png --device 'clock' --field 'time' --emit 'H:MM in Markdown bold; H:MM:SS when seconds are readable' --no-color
**9:17**
